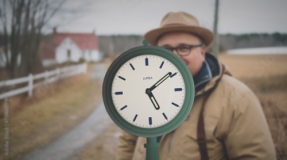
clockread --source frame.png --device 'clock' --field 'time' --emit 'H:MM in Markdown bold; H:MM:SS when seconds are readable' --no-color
**5:09**
